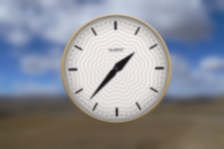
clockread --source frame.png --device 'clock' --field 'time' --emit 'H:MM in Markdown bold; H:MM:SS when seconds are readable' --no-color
**1:37**
